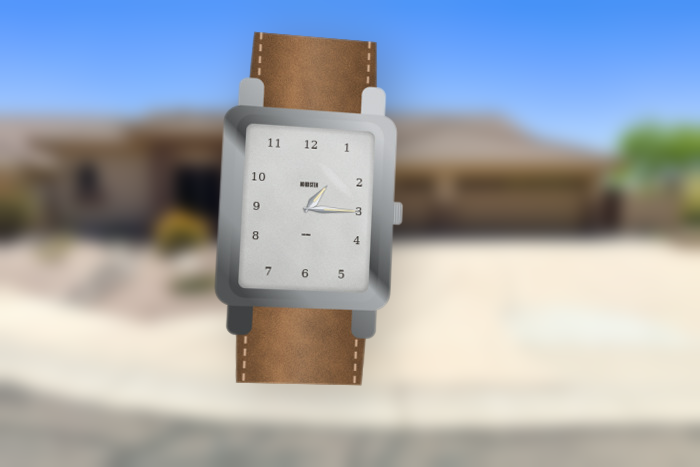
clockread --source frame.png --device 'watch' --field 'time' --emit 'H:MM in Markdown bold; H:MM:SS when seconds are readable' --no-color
**1:15**
